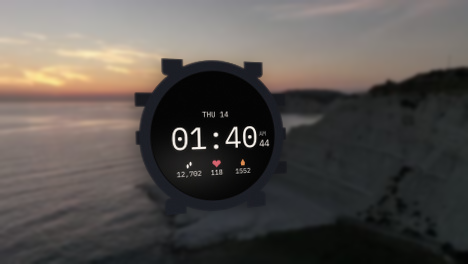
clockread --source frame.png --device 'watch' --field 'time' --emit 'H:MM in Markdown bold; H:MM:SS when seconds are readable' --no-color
**1:40:44**
